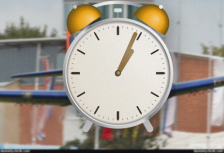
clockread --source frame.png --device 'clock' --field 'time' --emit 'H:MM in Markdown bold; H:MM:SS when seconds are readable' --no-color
**1:04**
